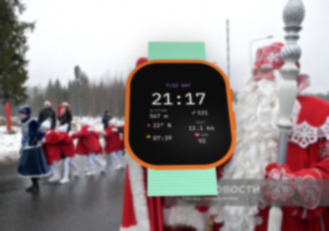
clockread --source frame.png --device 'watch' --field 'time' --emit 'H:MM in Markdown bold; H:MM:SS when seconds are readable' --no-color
**21:17**
